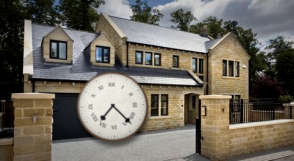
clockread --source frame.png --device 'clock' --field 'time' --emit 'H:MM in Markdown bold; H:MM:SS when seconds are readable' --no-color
**7:23**
